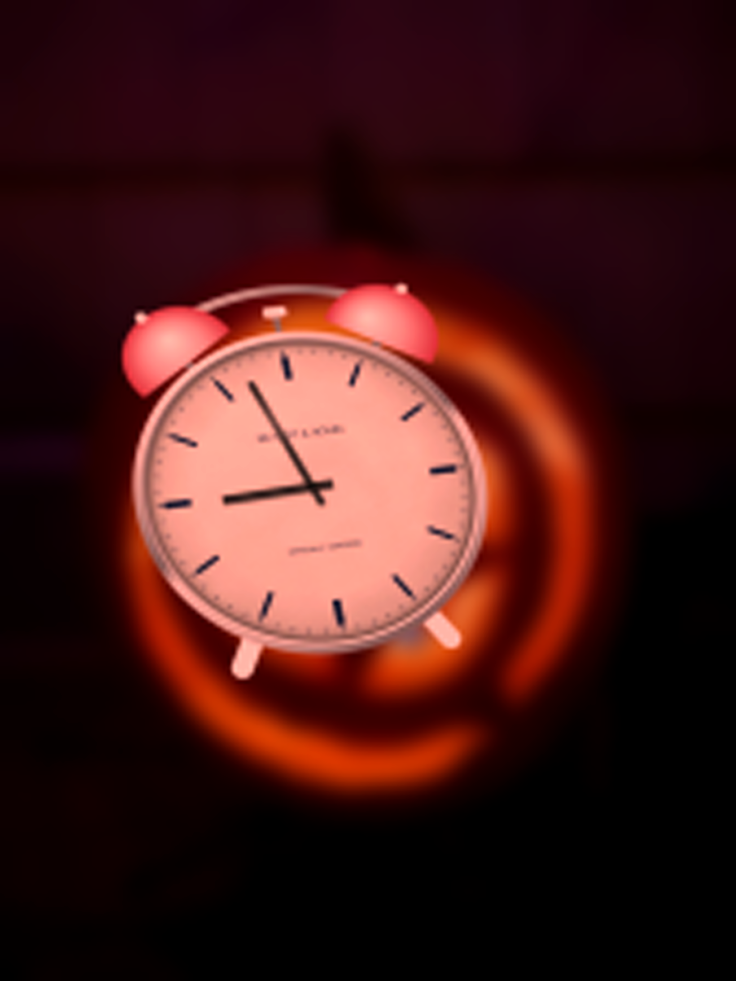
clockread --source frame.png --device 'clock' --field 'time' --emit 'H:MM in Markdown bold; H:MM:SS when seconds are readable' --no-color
**8:57**
